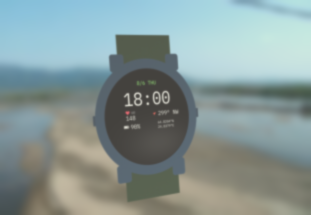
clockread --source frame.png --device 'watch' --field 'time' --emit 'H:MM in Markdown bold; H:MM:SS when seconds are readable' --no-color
**18:00**
